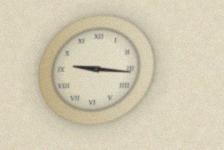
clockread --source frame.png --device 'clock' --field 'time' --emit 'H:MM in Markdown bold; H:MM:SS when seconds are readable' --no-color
**9:16**
